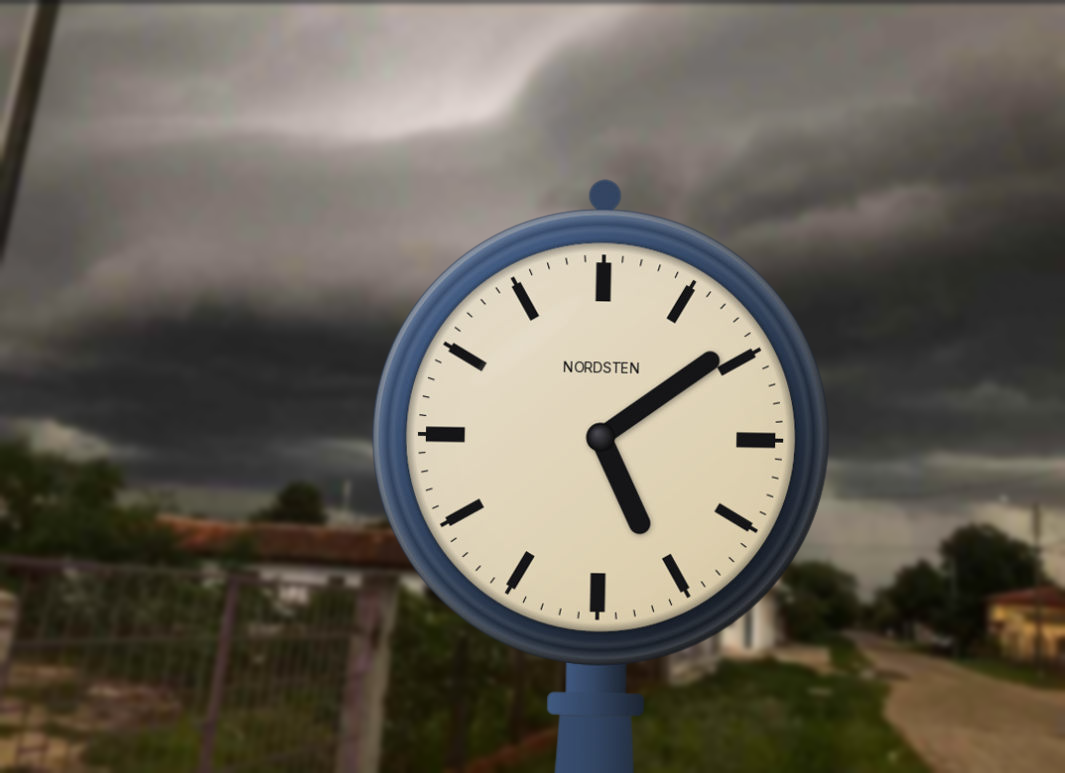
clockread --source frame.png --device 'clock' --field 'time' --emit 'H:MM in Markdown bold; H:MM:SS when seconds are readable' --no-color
**5:09**
